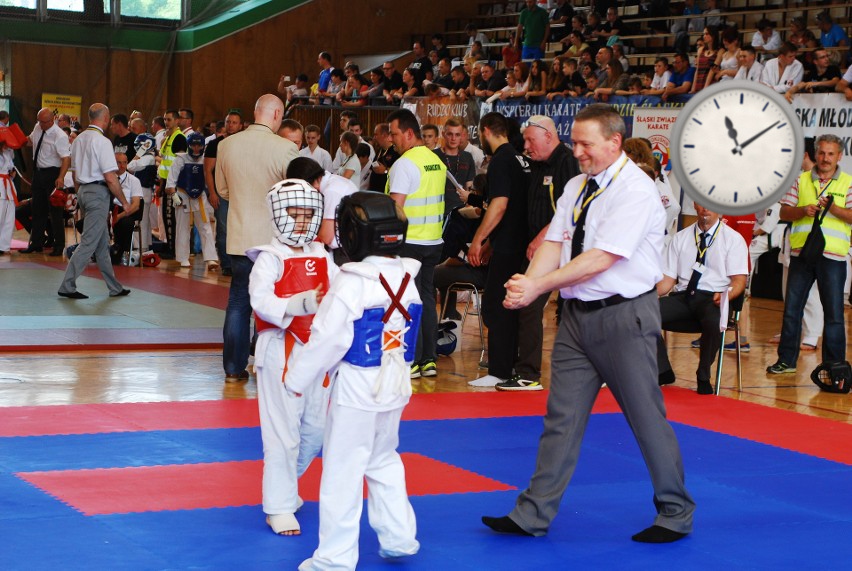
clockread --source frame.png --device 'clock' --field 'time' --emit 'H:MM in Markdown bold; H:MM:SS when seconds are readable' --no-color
**11:09**
